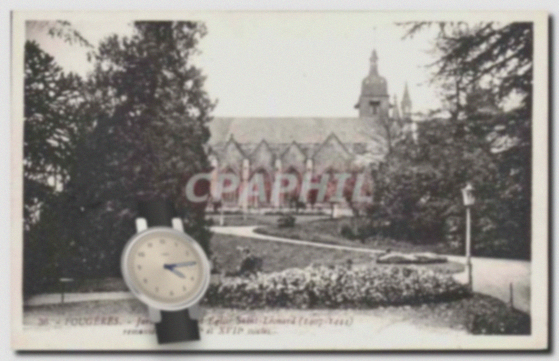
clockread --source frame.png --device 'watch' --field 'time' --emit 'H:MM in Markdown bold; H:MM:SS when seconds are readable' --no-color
**4:14**
